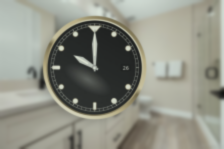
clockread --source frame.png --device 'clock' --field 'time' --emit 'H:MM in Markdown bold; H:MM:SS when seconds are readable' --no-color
**10:00**
